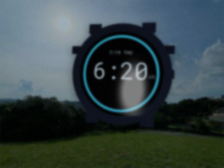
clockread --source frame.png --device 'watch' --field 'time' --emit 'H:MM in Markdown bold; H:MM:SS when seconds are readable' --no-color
**6:20**
